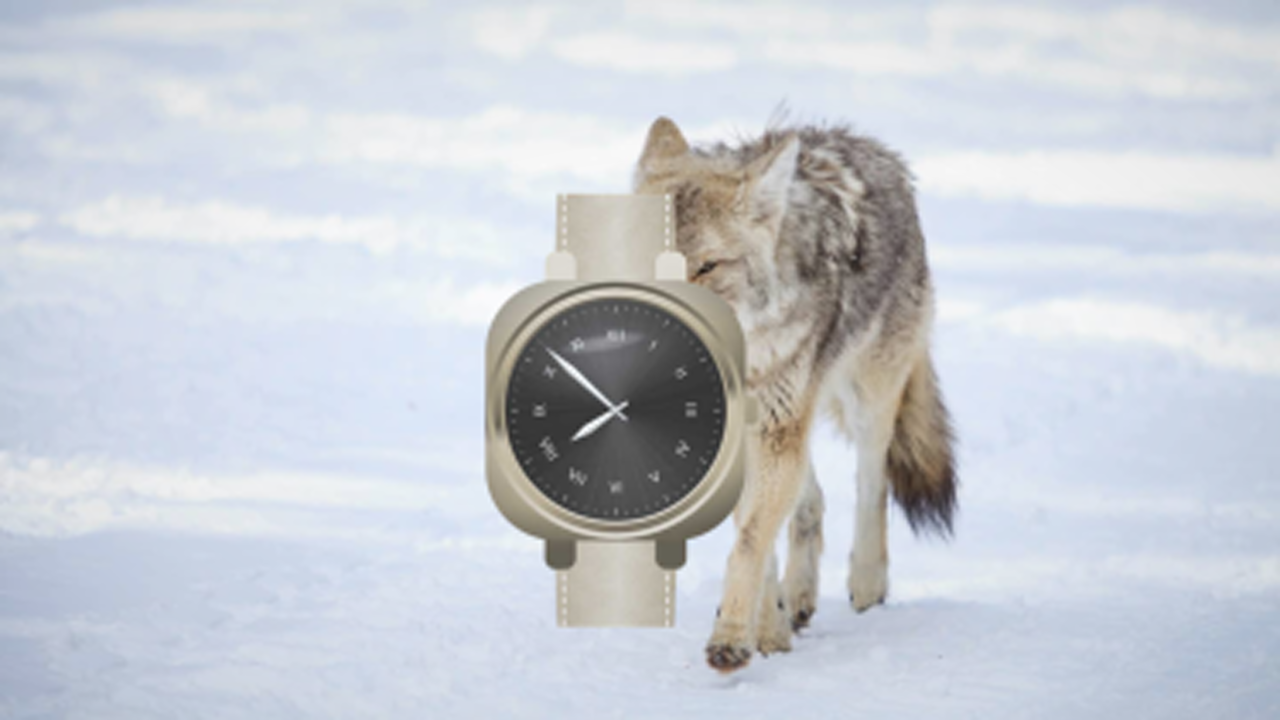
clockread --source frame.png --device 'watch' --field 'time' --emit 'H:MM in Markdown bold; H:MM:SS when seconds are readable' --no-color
**7:52**
